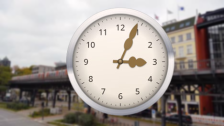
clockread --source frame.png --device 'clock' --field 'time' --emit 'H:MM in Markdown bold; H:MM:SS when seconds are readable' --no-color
**3:04**
